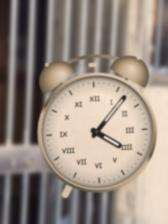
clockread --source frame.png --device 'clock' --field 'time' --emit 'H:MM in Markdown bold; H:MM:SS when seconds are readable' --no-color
**4:07**
